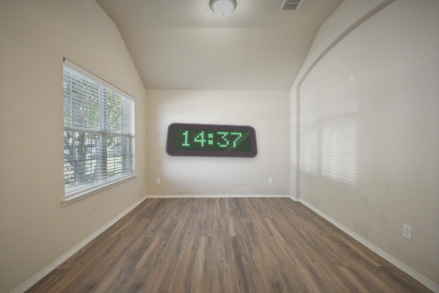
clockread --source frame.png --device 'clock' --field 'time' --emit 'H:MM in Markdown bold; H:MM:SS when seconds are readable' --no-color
**14:37**
